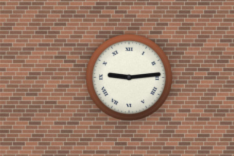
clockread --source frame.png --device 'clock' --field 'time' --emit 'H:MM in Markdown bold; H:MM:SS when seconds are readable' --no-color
**9:14**
